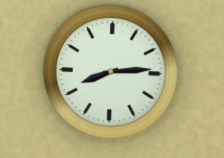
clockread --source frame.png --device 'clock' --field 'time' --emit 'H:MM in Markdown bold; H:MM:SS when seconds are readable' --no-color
**8:14**
